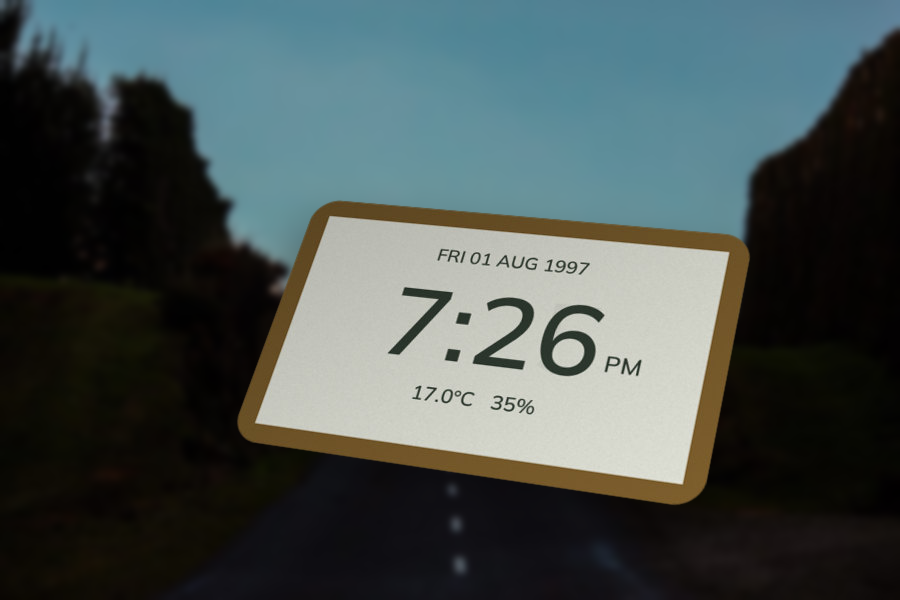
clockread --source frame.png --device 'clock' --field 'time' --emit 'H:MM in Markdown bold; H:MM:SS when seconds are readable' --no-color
**7:26**
